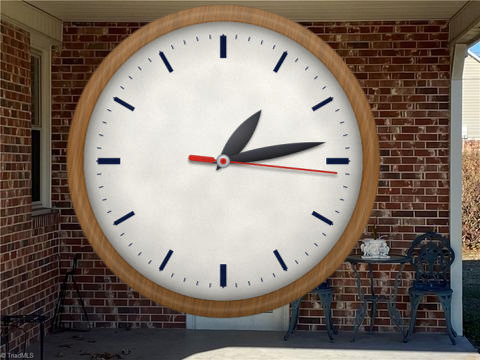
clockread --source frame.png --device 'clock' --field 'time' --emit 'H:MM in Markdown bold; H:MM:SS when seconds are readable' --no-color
**1:13:16**
